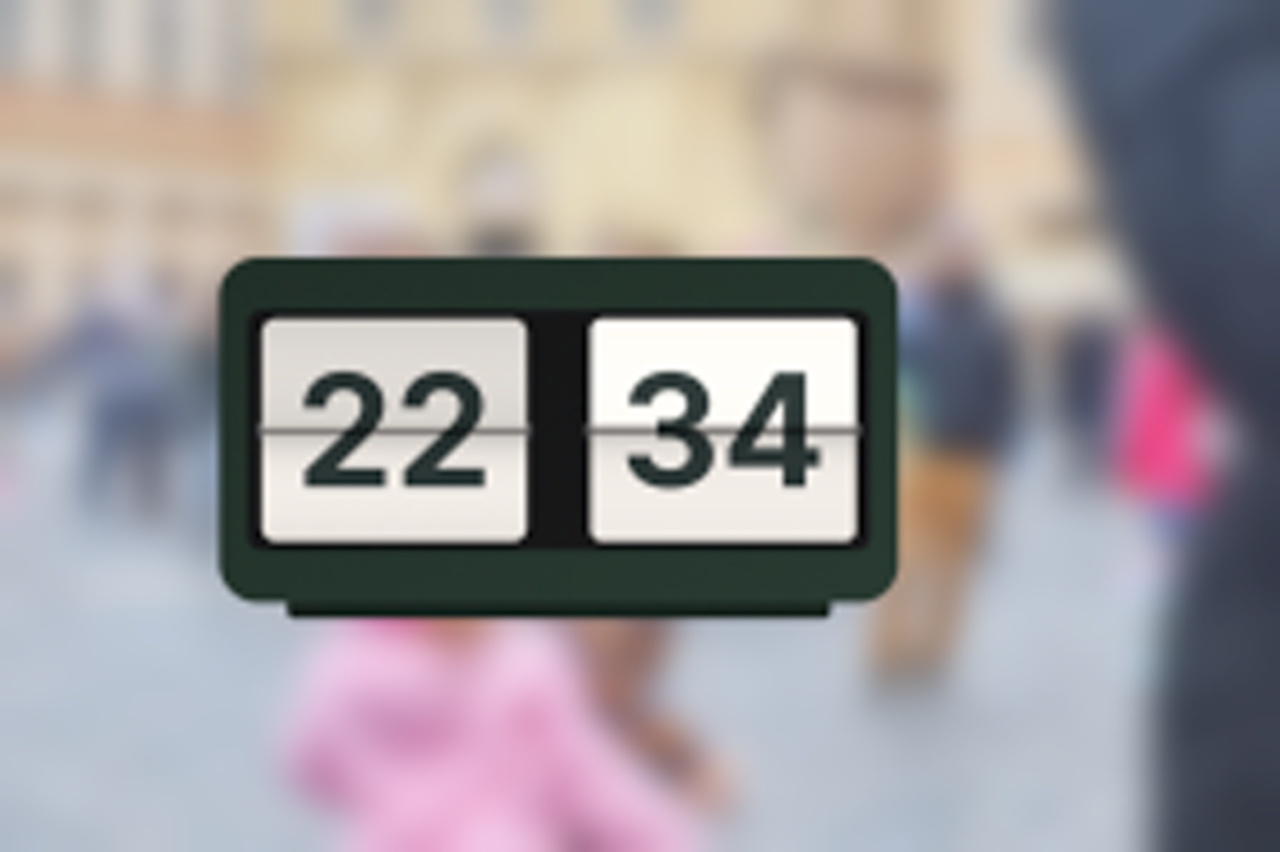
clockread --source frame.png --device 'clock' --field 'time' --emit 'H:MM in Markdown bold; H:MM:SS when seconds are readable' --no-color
**22:34**
